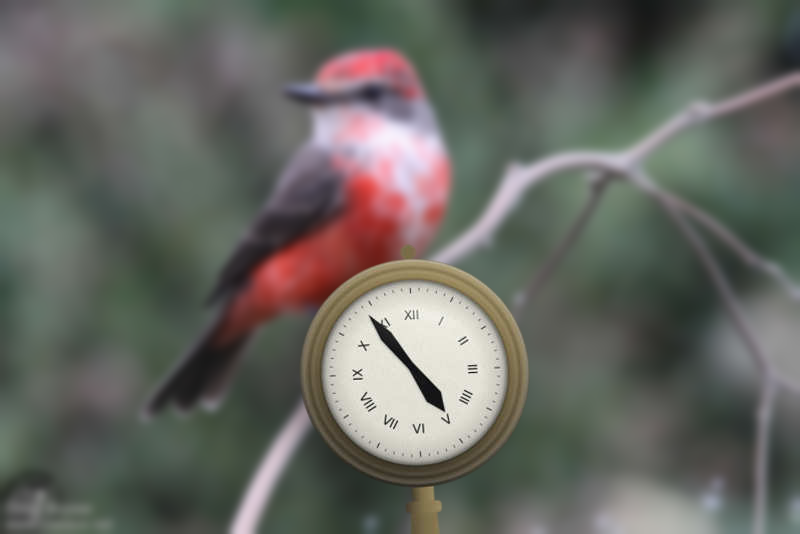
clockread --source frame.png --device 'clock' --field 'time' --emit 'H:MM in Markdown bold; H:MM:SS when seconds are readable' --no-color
**4:54**
